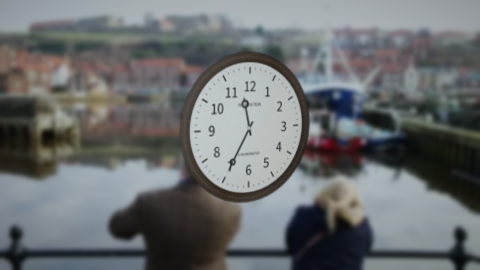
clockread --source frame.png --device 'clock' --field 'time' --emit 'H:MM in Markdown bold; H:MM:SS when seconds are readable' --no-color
**11:35**
